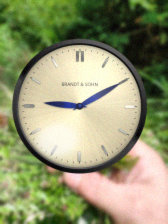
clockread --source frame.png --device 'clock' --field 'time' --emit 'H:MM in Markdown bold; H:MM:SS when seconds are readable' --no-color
**9:10**
